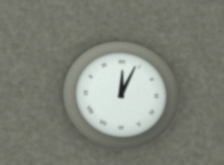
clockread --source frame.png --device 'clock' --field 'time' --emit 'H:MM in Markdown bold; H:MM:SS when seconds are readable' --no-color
**12:04**
